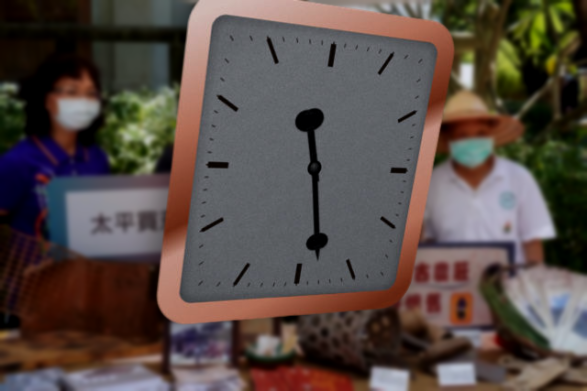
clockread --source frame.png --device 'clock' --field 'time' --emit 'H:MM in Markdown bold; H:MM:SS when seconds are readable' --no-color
**11:28**
